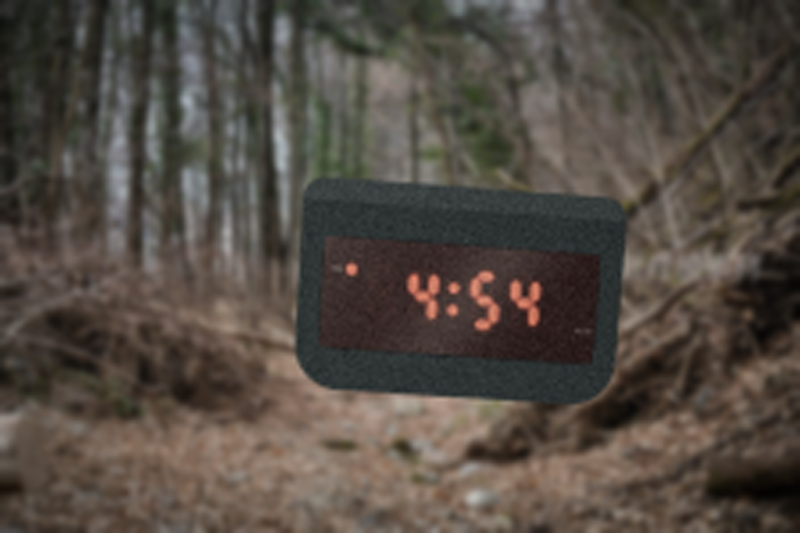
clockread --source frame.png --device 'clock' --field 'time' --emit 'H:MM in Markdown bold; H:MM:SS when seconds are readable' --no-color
**4:54**
